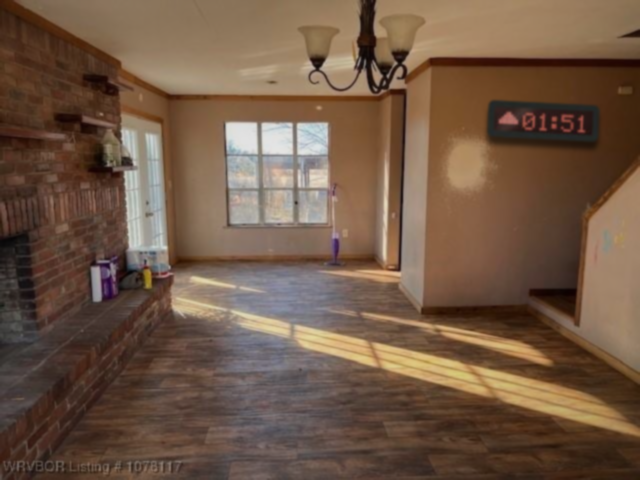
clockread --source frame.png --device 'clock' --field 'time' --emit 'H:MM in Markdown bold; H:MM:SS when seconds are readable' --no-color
**1:51**
